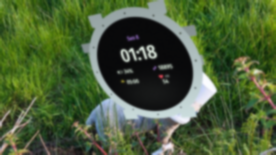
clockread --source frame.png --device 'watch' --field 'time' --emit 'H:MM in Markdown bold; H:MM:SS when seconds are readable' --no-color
**1:18**
